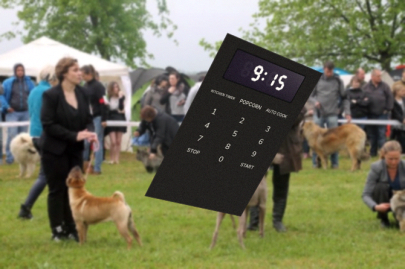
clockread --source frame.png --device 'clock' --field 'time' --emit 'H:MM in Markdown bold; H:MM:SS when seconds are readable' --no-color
**9:15**
